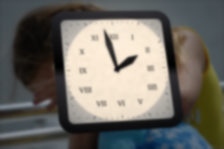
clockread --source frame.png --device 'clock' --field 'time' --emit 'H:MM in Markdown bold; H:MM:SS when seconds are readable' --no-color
**1:58**
